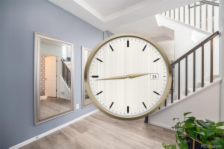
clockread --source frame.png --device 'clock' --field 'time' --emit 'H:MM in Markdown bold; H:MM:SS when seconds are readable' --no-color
**2:44**
